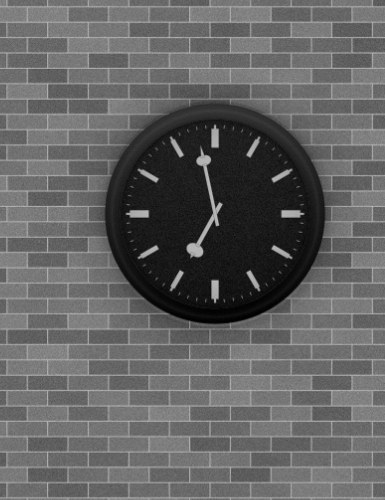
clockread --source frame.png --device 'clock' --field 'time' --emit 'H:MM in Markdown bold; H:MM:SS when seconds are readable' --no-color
**6:58**
